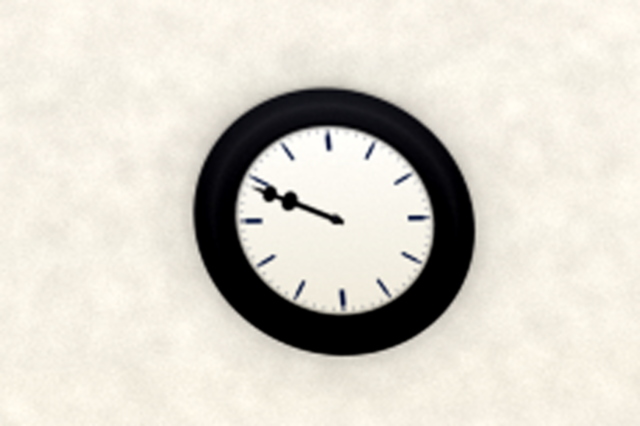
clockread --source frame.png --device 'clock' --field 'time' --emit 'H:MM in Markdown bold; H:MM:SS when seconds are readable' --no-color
**9:49**
